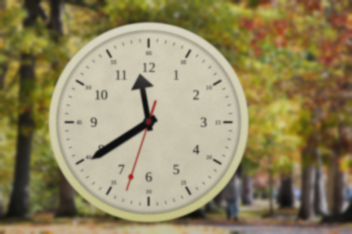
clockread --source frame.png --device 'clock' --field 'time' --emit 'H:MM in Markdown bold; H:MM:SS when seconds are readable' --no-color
**11:39:33**
